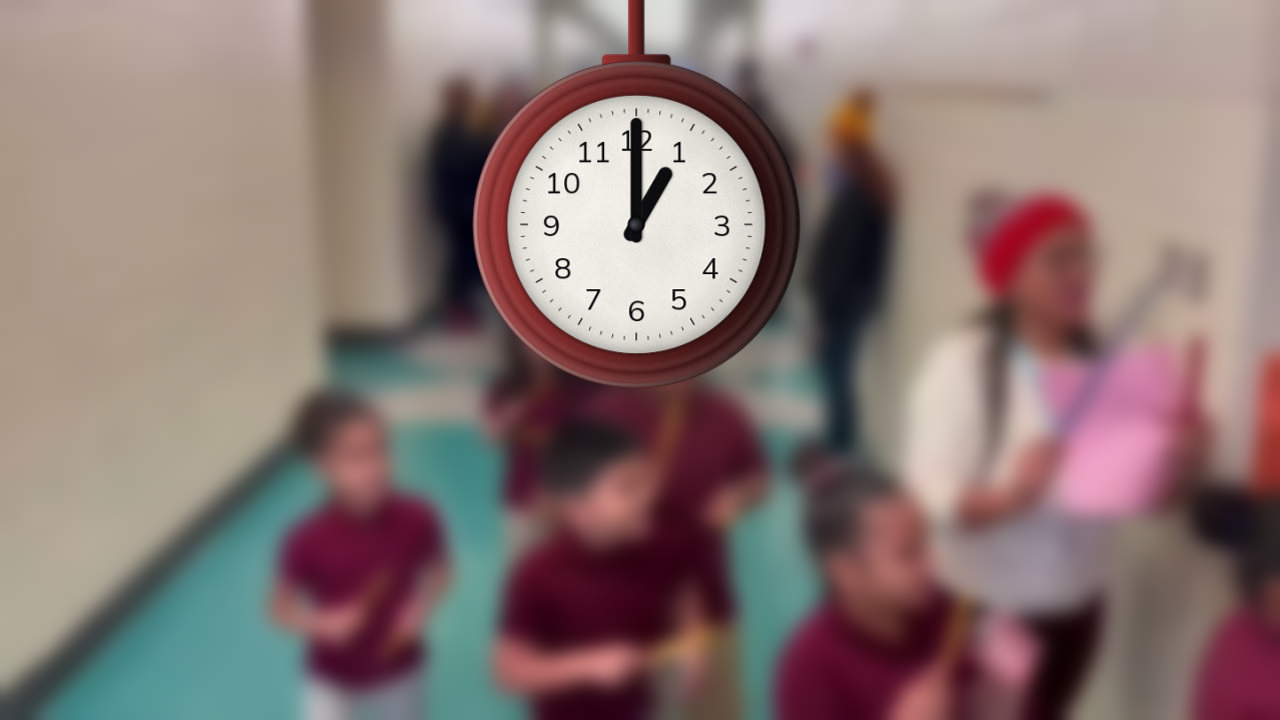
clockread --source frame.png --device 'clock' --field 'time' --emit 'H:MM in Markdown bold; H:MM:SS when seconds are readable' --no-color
**1:00**
